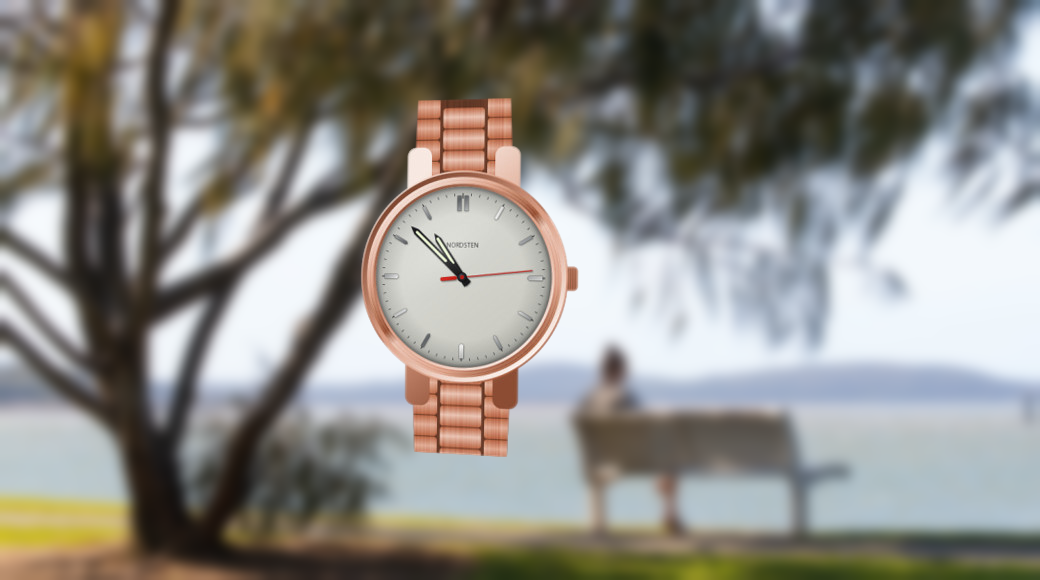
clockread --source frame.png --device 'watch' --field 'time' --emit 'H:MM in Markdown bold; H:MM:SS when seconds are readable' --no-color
**10:52:14**
